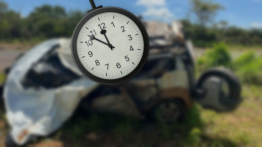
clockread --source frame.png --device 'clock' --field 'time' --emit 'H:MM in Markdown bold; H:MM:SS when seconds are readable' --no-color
**11:53**
